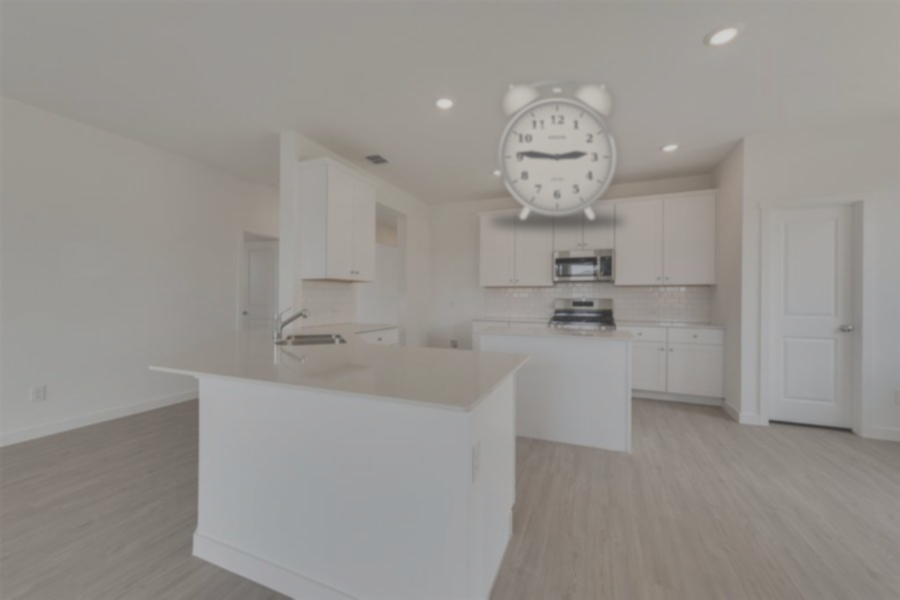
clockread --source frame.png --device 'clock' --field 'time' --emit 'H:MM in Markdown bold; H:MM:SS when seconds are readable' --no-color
**2:46**
